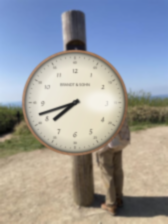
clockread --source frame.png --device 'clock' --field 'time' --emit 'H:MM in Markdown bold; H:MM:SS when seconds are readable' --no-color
**7:42**
